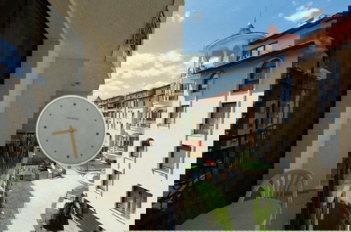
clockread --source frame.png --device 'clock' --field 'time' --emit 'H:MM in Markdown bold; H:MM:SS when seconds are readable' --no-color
**8:27**
